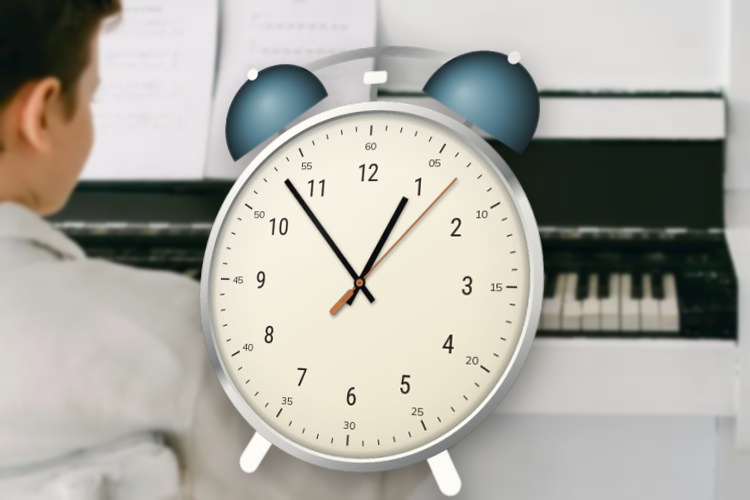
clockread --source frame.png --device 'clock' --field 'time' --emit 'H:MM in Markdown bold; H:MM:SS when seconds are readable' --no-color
**12:53:07**
